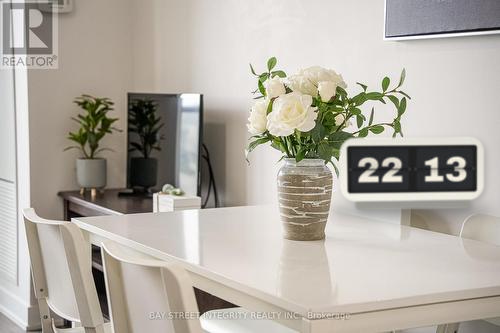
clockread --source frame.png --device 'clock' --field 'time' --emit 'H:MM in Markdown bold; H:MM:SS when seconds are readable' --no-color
**22:13**
